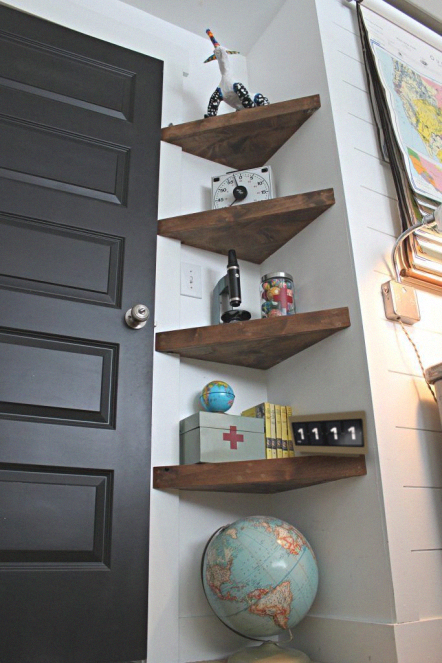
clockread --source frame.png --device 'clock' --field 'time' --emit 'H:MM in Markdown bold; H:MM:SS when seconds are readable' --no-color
**11:11**
